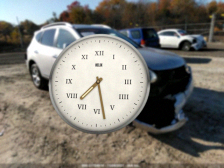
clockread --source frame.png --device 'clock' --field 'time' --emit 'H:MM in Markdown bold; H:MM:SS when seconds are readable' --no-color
**7:28**
